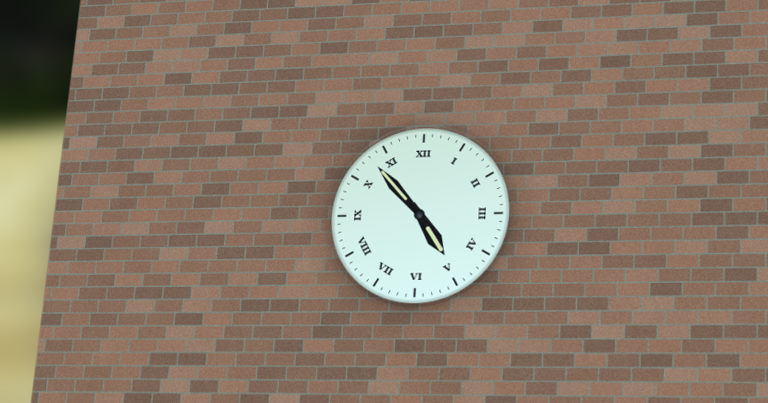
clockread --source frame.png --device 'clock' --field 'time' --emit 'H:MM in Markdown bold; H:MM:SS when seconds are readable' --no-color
**4:53**
